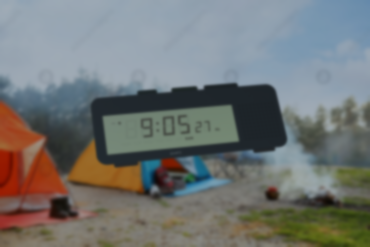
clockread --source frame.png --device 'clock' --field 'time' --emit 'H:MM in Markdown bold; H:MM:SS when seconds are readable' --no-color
**9:05**
